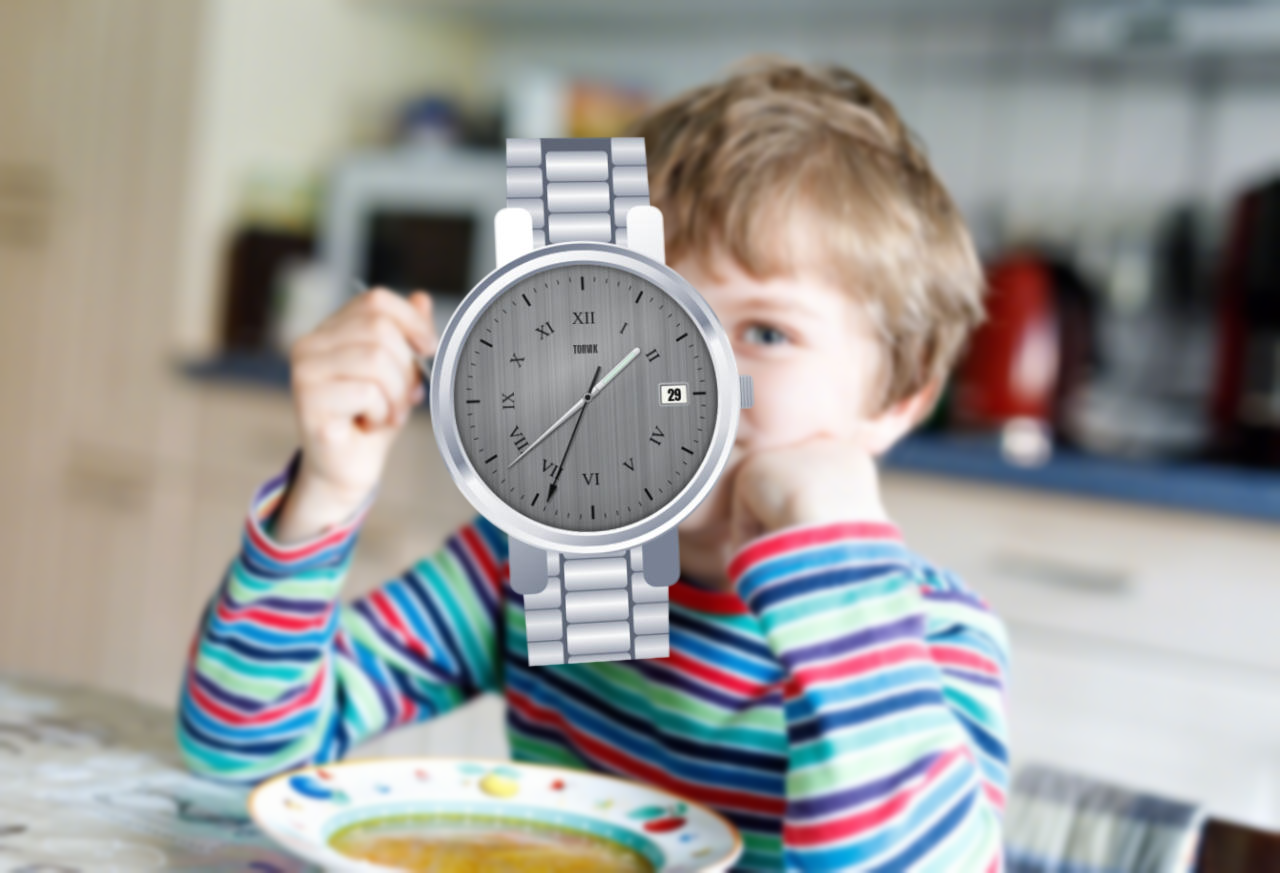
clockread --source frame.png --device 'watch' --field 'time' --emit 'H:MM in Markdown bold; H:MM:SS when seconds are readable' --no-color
**1:38:34**
